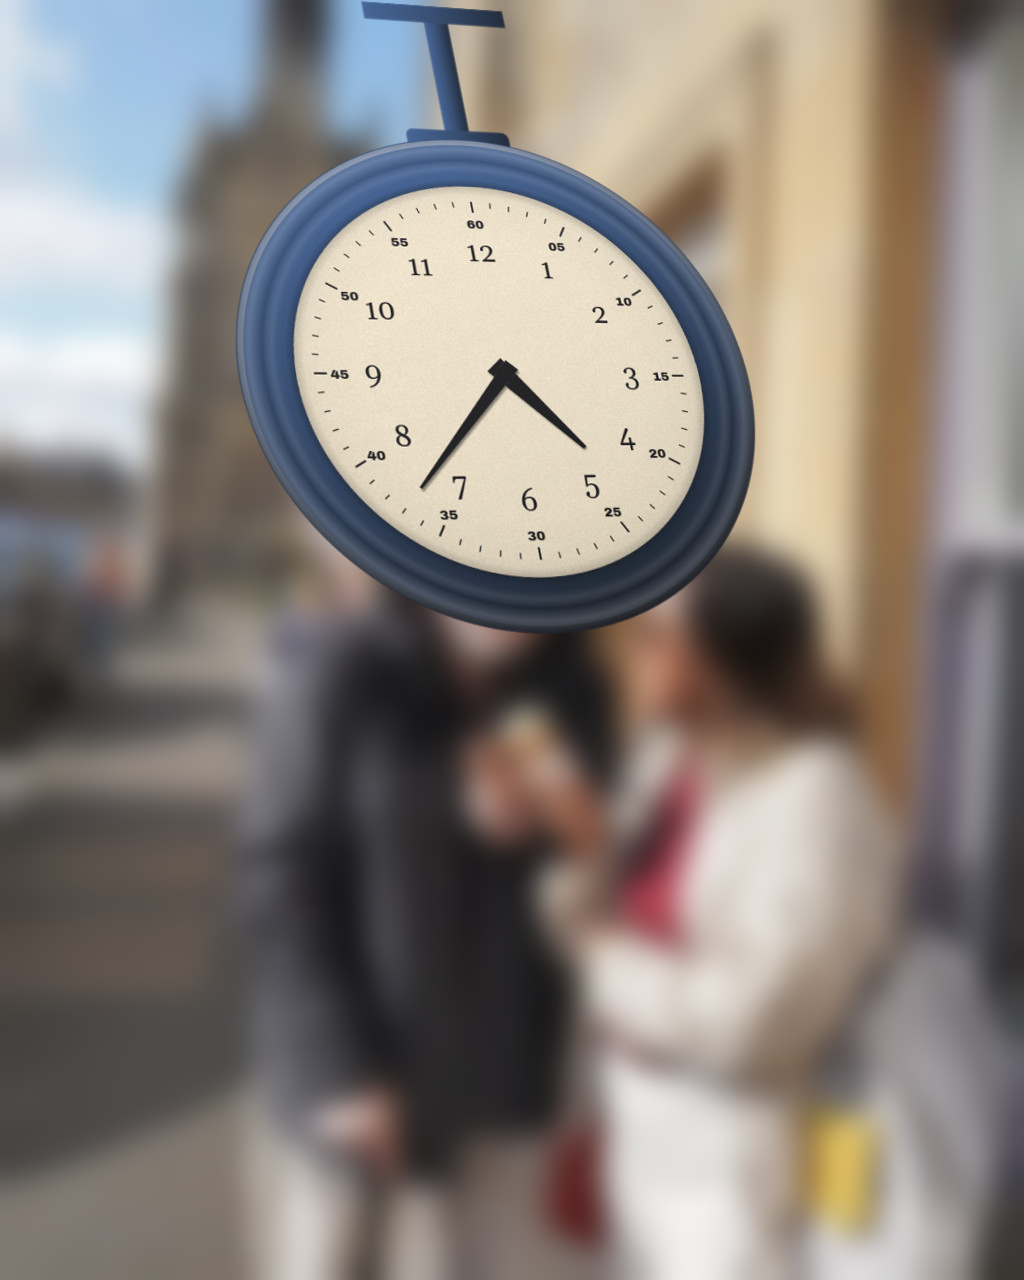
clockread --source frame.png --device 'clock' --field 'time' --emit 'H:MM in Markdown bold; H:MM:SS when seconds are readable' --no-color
**4:37**
